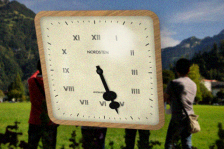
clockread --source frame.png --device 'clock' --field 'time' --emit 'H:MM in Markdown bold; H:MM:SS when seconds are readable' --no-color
**5:27**
